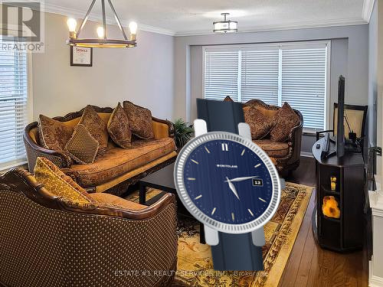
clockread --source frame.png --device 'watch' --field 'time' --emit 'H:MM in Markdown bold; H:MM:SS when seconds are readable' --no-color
**5:13**
